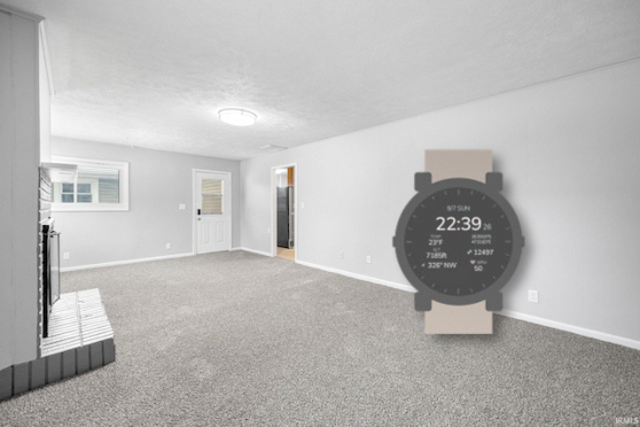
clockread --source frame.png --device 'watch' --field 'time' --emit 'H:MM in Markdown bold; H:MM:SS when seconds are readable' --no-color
**22:39**
